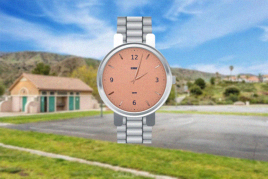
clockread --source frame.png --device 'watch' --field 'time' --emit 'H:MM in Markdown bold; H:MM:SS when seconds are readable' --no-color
**2:03**
